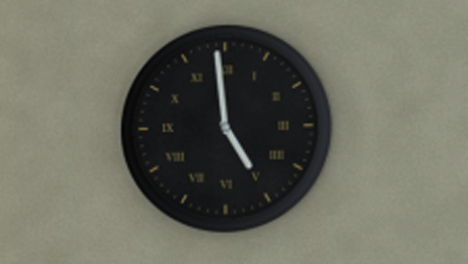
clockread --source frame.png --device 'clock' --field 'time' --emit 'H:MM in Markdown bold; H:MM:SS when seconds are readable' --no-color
**4:59**
